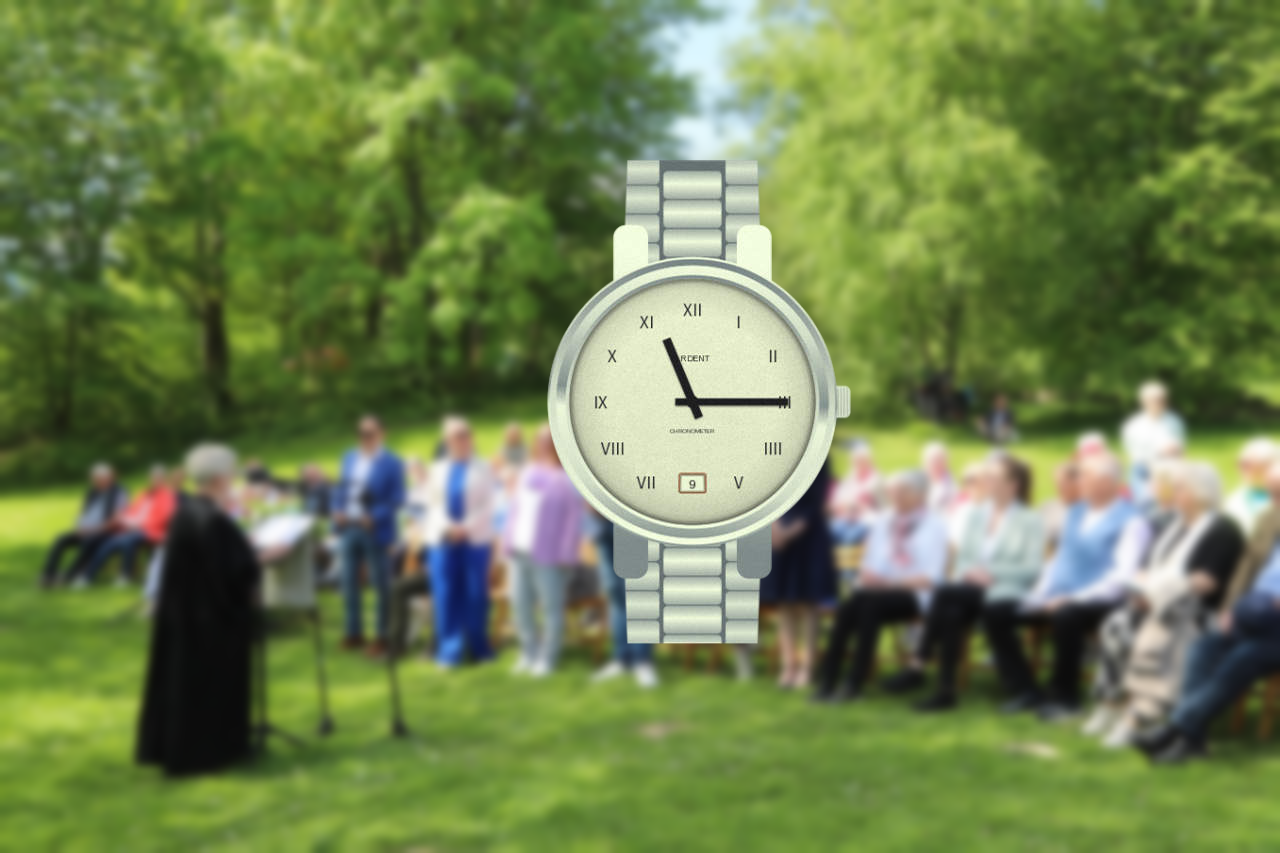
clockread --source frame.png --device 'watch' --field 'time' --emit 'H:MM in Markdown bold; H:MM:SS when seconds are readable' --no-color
**11:15**
